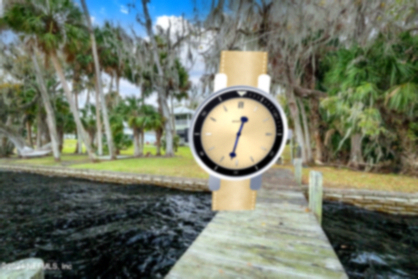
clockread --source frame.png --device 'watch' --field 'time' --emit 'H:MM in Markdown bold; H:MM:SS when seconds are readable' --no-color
**12:32**
